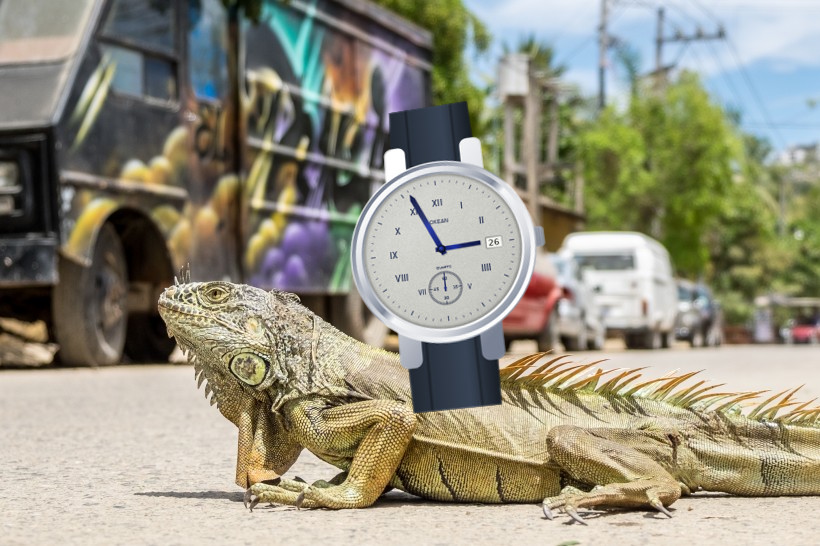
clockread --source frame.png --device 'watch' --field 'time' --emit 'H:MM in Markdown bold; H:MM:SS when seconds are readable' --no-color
**2:56**
